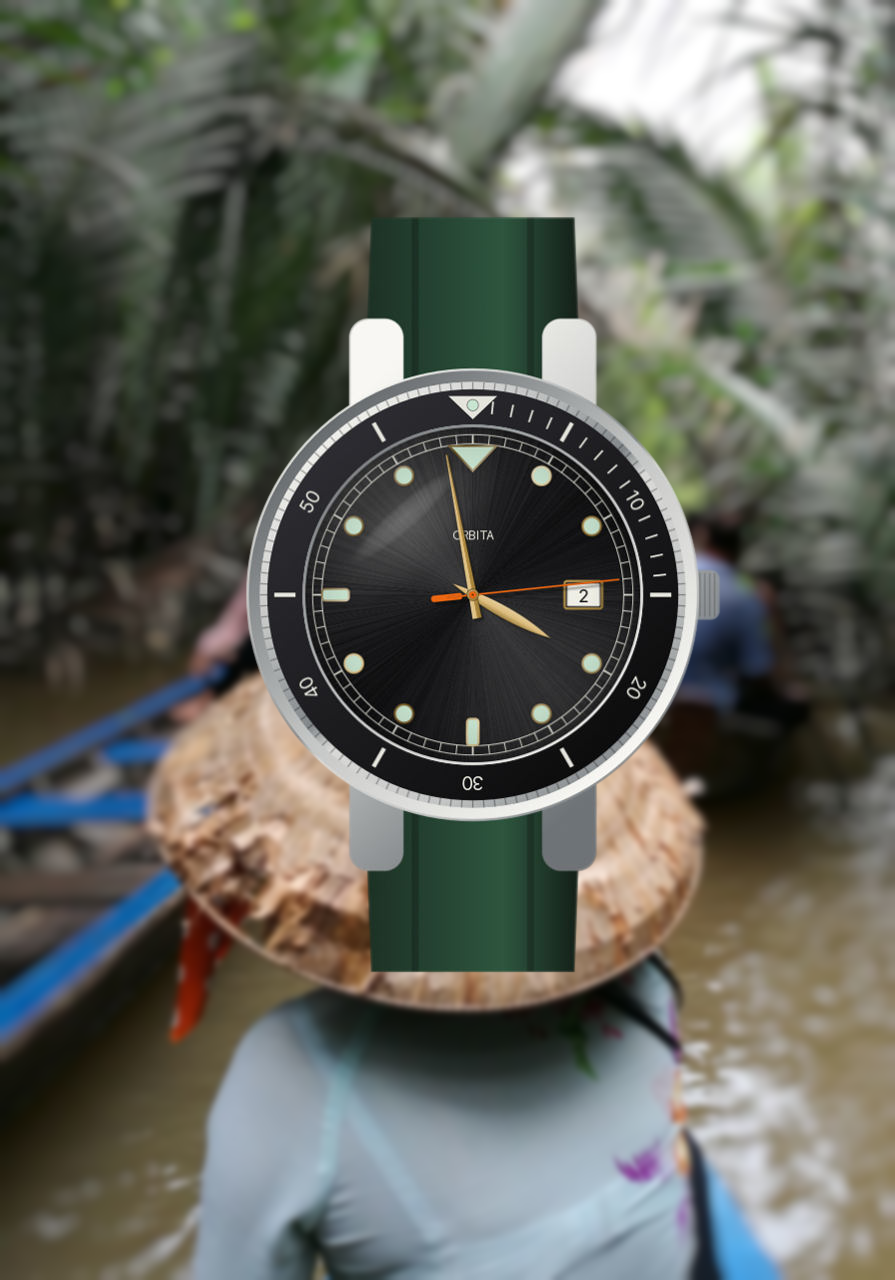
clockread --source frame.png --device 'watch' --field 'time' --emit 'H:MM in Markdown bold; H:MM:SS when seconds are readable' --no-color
**3:58:14**
